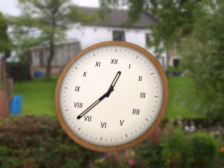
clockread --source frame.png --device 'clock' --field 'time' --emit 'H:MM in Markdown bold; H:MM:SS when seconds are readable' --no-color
**12:37**
